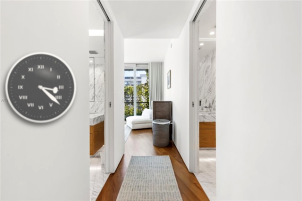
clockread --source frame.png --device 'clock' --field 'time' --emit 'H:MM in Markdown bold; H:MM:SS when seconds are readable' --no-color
**3:22**
